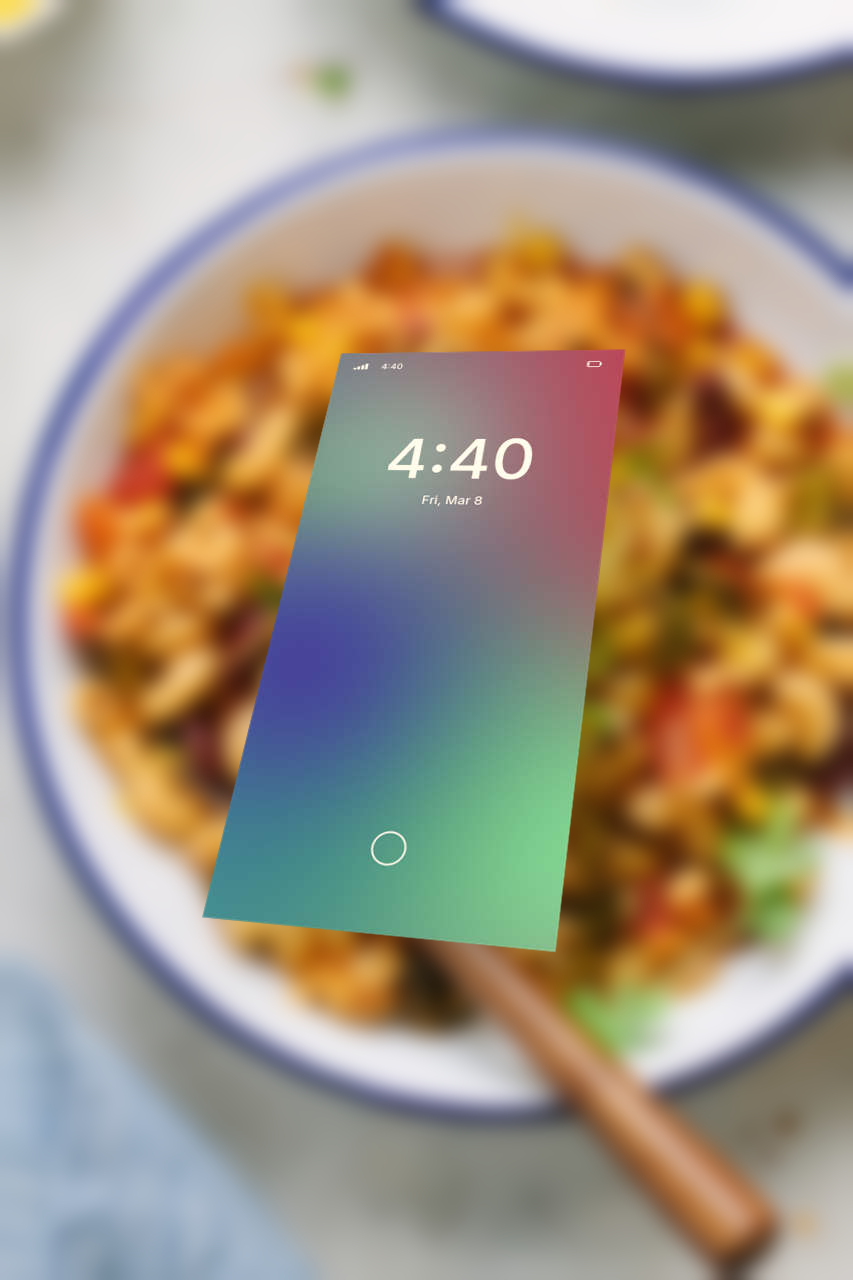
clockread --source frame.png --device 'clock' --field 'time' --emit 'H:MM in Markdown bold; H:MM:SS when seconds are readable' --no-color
**4:40**
